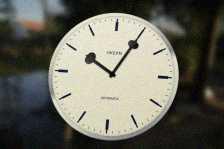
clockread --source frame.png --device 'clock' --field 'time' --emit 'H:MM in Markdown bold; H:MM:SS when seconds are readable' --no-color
**10:05**
